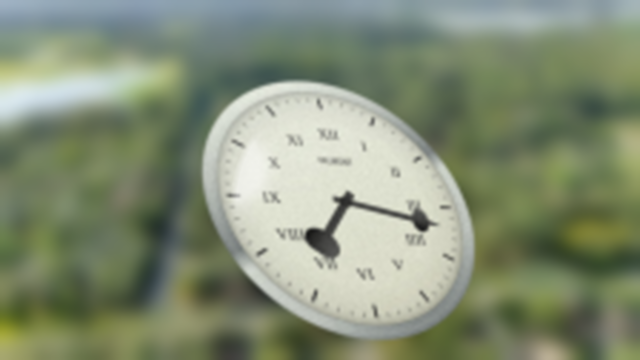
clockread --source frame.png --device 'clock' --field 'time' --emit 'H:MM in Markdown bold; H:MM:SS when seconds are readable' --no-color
**7:17**
